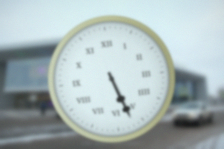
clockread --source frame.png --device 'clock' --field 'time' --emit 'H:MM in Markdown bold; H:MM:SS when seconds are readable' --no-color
**5:27**
